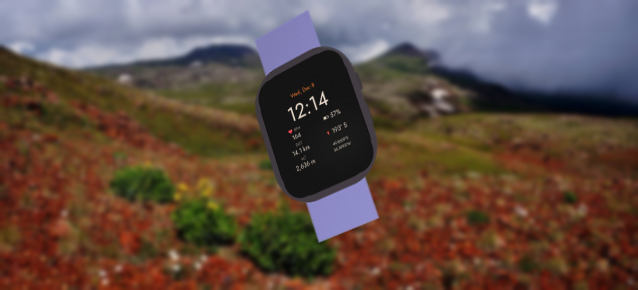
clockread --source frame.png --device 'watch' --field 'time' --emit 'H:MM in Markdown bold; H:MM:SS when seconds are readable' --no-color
**12:14**
